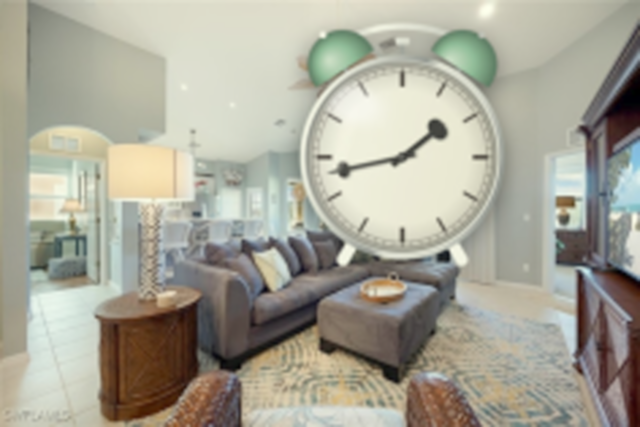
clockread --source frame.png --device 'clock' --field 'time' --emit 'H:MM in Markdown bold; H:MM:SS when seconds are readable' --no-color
**1:43**
